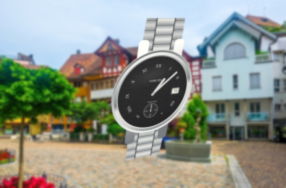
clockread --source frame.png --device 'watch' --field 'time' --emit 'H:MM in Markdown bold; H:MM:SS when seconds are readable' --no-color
**1:08**
